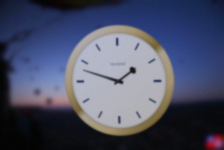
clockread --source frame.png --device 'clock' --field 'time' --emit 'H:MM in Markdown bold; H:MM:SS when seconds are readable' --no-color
**1:48**
